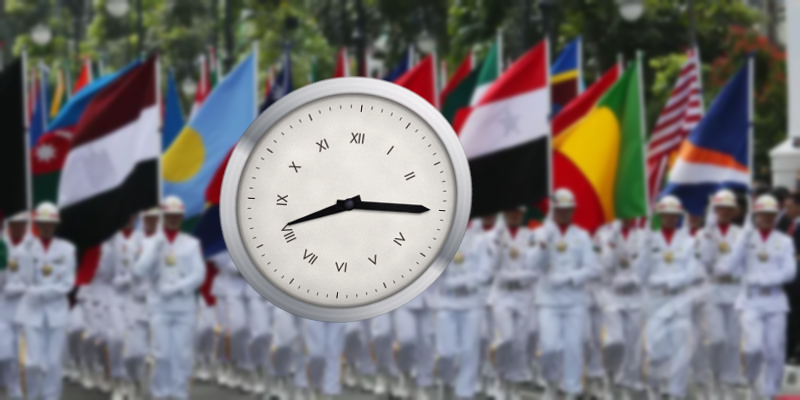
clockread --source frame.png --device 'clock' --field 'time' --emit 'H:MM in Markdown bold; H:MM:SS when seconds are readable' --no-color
**8:15**
